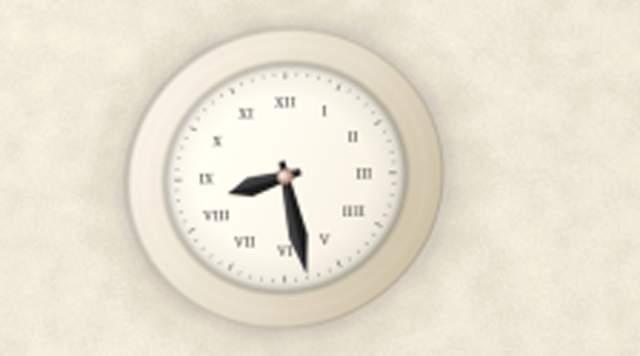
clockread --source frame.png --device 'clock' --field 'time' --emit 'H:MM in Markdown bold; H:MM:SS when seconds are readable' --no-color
**8:28**
